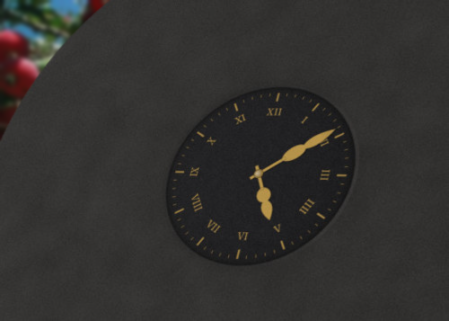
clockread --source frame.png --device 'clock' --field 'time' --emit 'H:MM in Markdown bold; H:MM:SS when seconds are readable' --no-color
**5:09**
